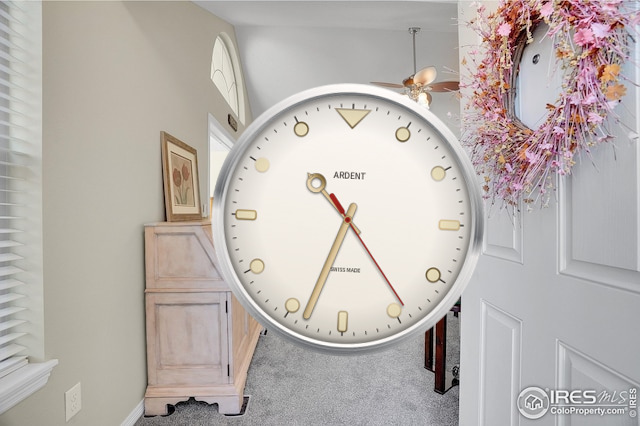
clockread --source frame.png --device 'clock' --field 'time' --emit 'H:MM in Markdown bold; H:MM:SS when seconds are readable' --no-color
**10:33:24**
